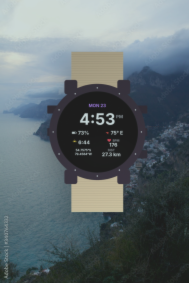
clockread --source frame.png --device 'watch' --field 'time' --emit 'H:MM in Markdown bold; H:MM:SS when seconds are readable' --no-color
**4:53**
